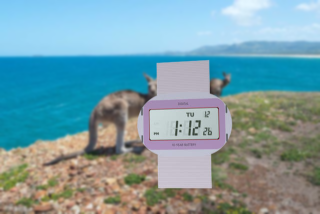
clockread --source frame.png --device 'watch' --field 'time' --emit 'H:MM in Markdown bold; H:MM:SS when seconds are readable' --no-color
**1:12:26**
